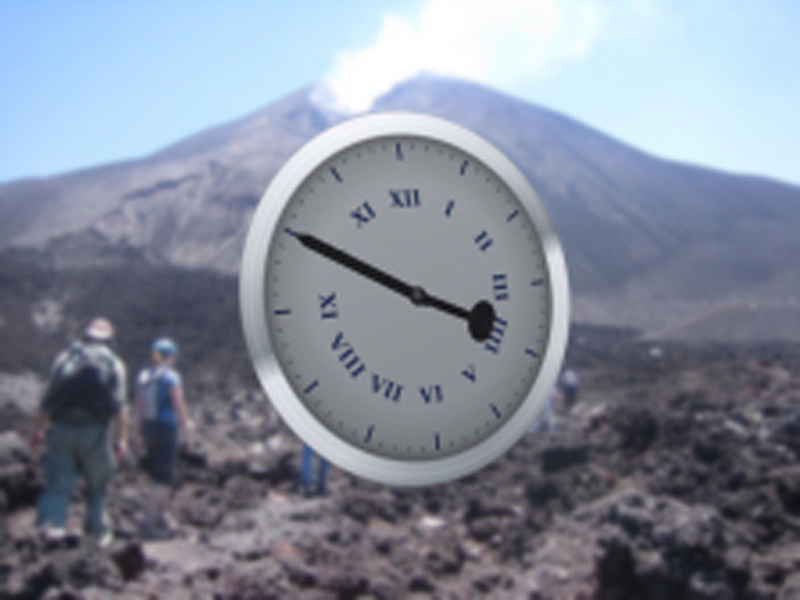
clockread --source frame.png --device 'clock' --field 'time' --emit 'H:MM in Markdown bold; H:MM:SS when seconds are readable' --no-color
**3:50**
